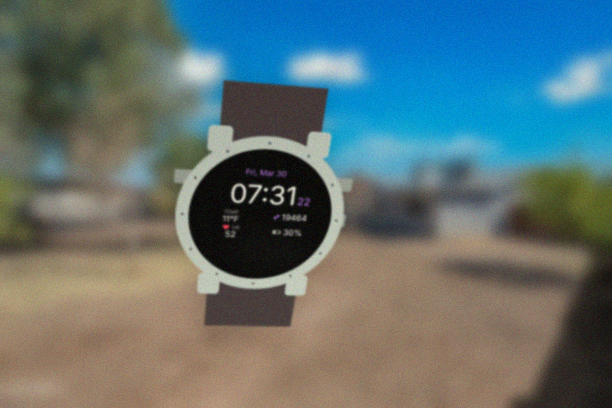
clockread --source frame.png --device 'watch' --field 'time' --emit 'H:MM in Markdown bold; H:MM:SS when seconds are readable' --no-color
**7:31:22**
